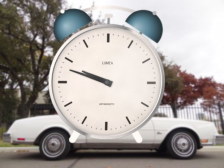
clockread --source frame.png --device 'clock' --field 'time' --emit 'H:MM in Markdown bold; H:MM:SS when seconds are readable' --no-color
**9:48**
